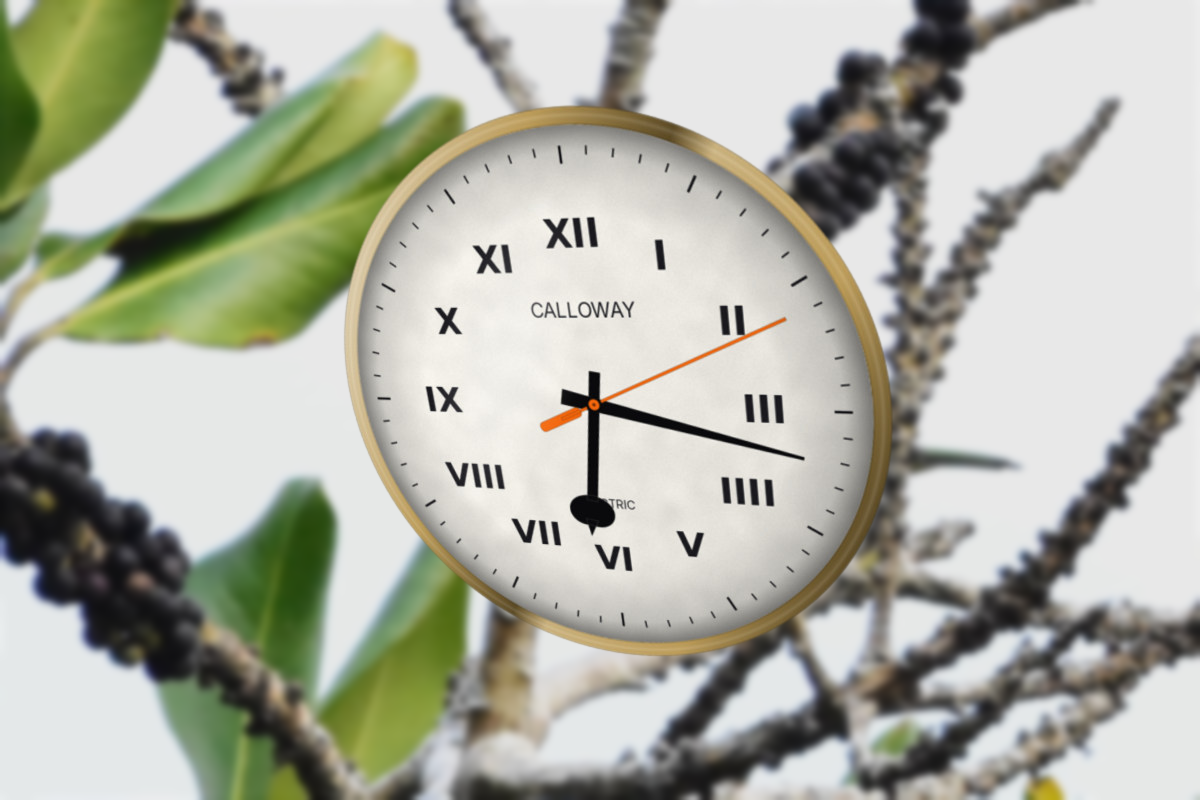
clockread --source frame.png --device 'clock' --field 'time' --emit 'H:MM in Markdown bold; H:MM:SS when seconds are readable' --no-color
**6:17:11**
